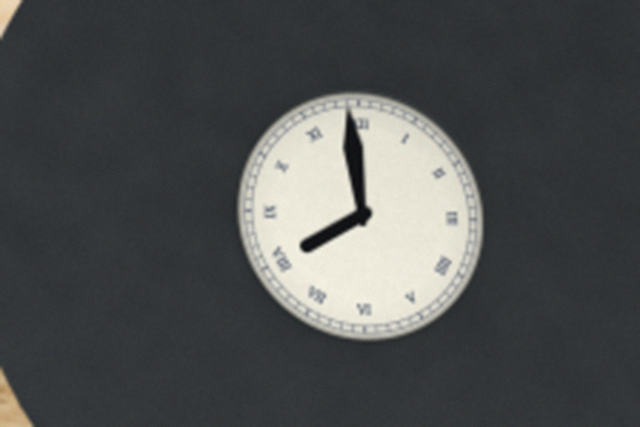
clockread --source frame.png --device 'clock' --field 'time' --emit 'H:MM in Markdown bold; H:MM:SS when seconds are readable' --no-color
**7:59**
